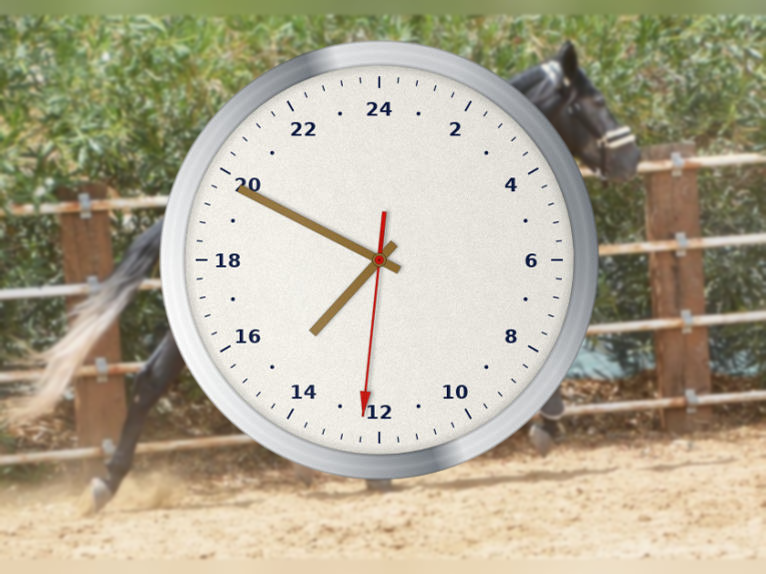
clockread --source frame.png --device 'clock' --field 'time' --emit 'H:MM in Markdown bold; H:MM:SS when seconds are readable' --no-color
**14:49:31**
